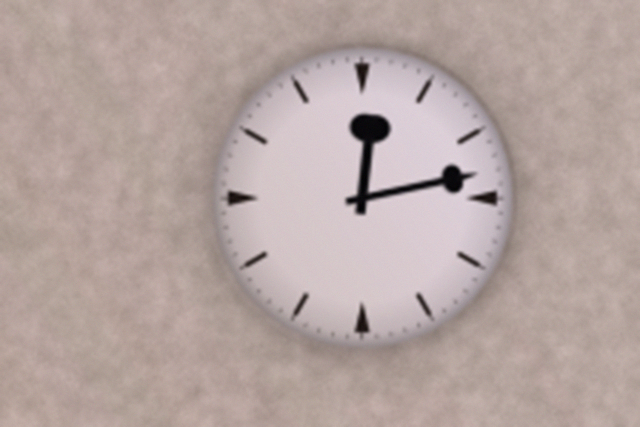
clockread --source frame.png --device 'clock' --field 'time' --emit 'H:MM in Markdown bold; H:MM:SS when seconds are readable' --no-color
**12:13**
